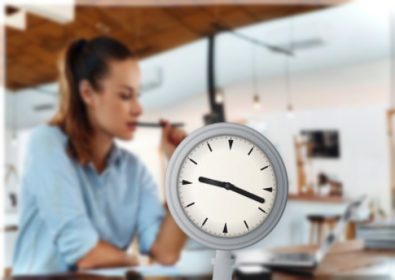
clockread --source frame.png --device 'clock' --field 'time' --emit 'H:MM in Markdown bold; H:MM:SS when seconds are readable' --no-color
**9:18**
